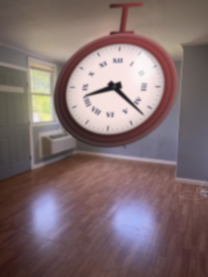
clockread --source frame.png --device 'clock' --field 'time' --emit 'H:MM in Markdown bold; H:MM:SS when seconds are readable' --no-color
**8:22**
